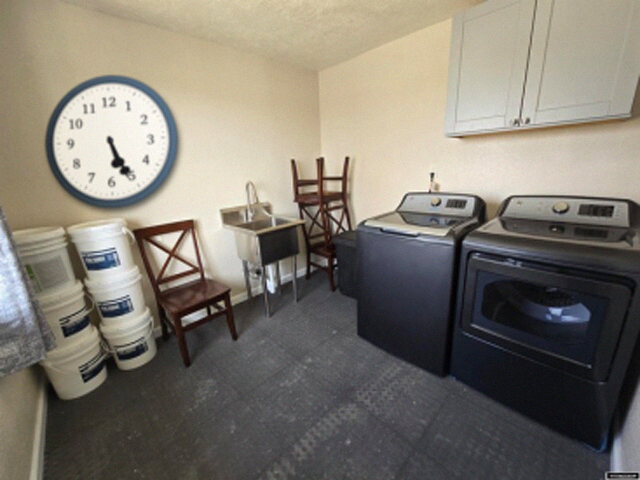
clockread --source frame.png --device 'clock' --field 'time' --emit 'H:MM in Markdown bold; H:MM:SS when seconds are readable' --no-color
**5:26**
